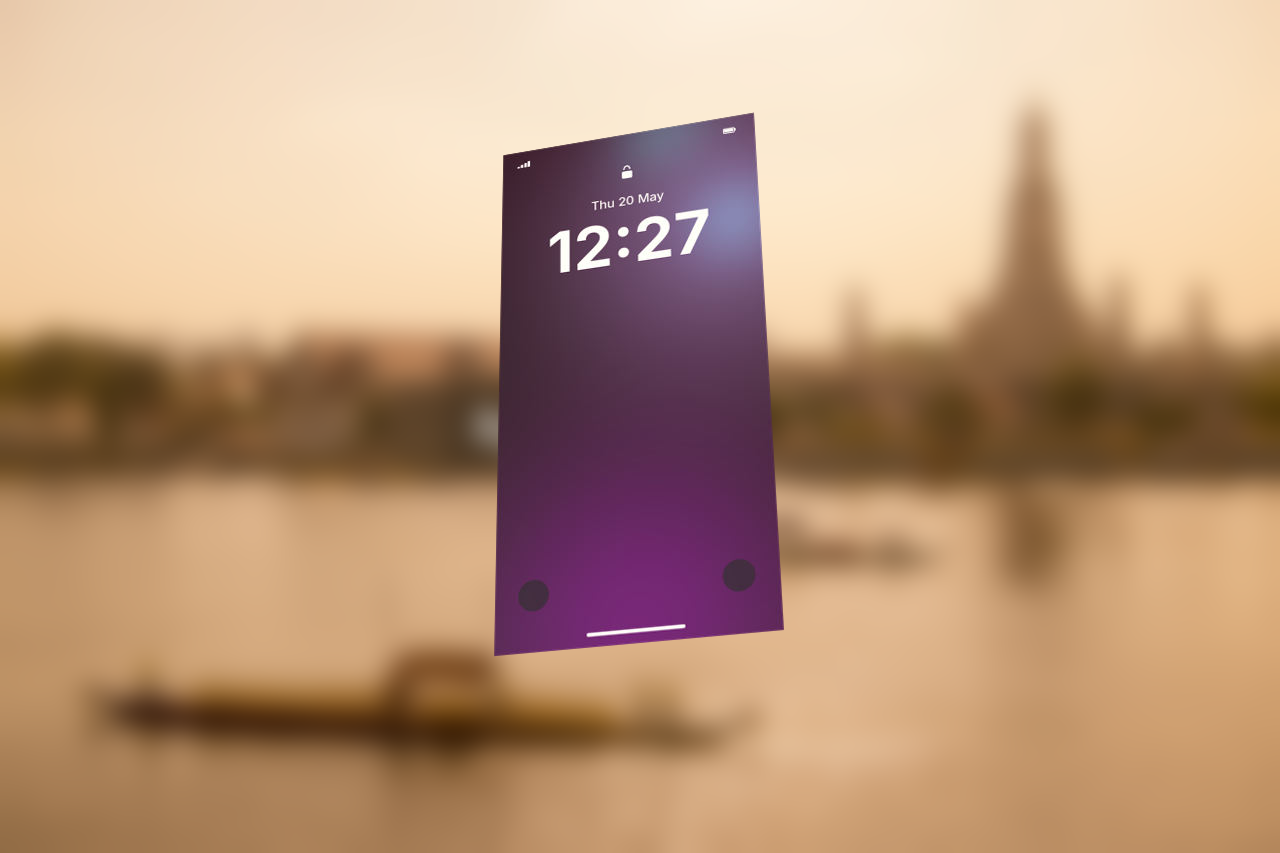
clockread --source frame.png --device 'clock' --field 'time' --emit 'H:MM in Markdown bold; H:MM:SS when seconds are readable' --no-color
**12:27**
